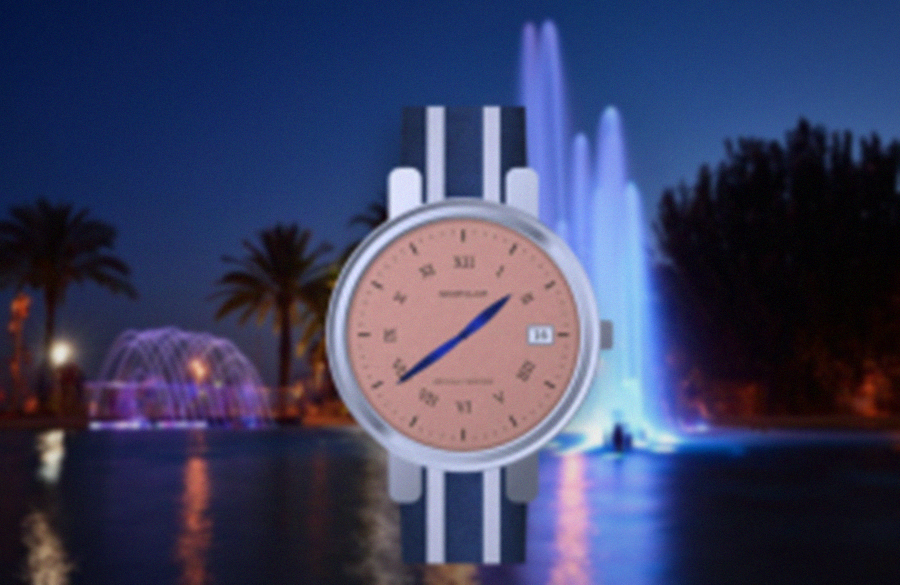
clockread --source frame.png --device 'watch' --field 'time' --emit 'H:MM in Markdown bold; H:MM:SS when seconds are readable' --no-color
**1:39**
